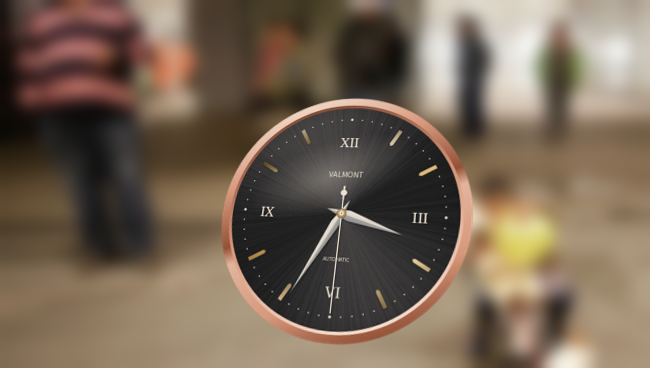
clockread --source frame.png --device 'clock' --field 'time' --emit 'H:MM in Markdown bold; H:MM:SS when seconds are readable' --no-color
**3:34:30**
